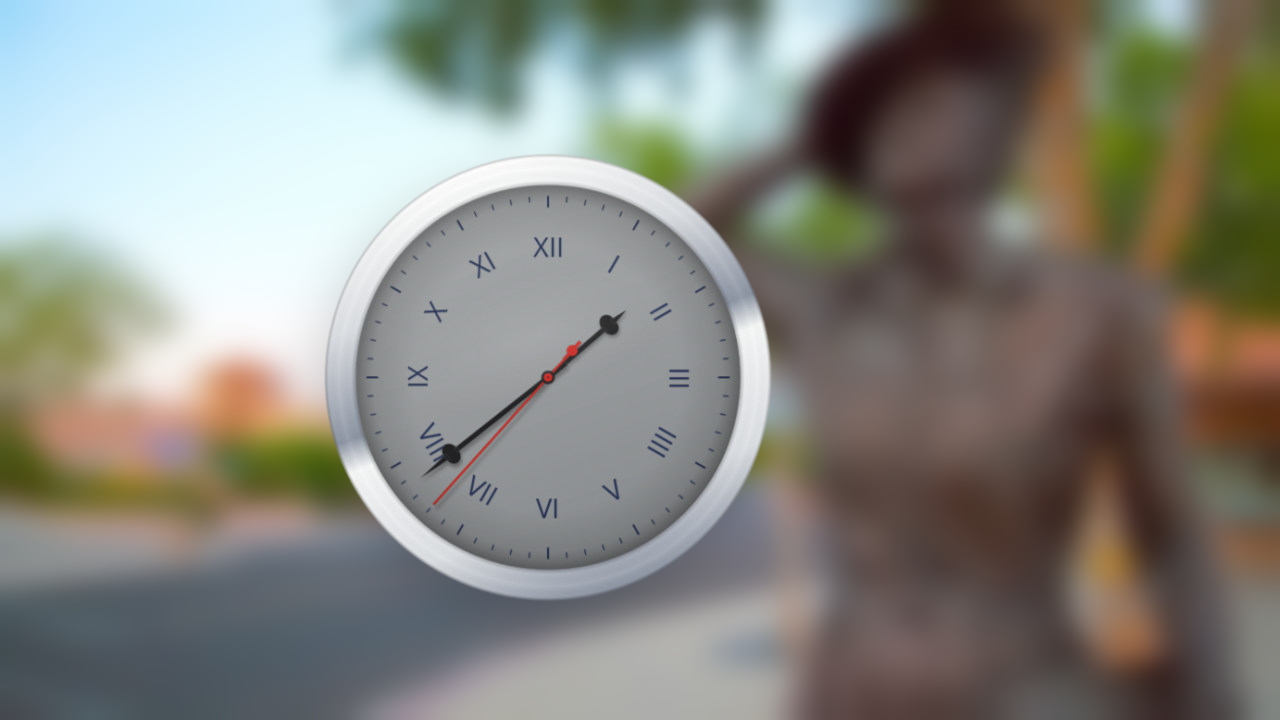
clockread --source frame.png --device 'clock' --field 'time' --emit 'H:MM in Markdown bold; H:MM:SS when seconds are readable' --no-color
**1:38:37**
